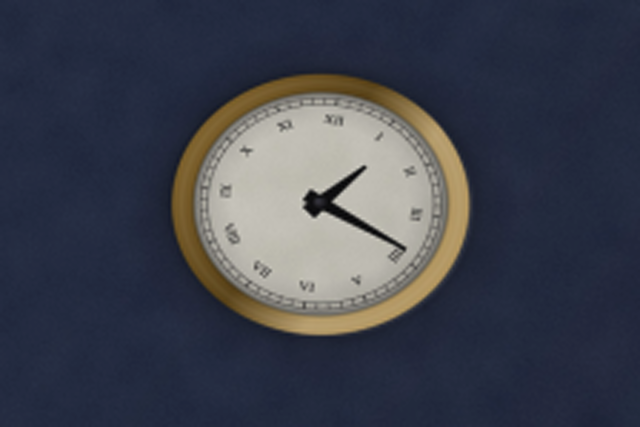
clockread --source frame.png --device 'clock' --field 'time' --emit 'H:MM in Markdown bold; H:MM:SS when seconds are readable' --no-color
**1:19**
